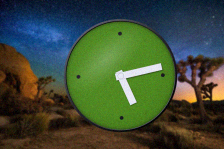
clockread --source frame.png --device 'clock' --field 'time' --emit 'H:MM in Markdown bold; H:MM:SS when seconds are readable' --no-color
**5:13**
